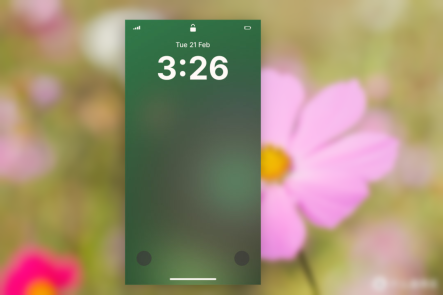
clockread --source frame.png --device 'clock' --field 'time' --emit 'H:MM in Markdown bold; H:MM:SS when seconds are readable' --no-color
**3:26**
